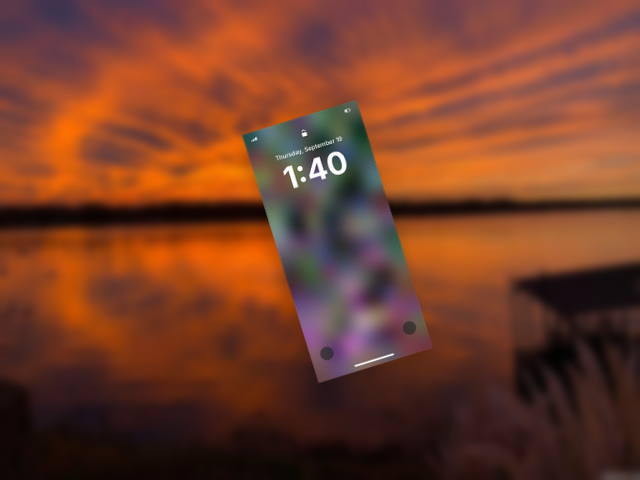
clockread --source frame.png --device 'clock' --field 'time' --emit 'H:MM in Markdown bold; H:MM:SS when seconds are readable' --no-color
**1:40**
